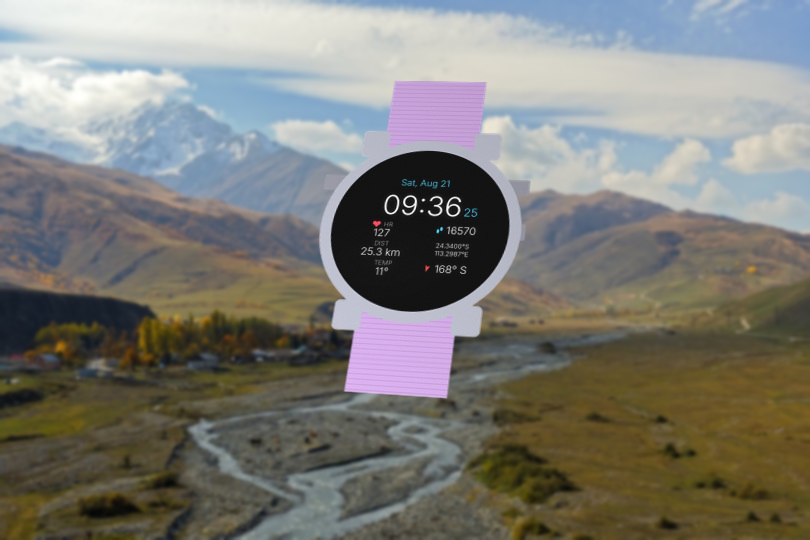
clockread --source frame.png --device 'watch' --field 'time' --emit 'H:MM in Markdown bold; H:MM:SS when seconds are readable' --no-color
**9:36:25**
